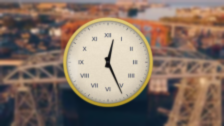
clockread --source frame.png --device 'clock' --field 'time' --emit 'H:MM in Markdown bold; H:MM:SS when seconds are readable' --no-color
**12:26**
